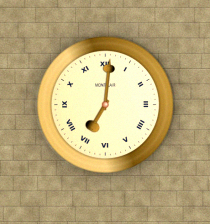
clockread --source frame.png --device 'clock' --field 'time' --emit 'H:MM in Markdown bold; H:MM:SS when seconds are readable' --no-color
**7:01**
